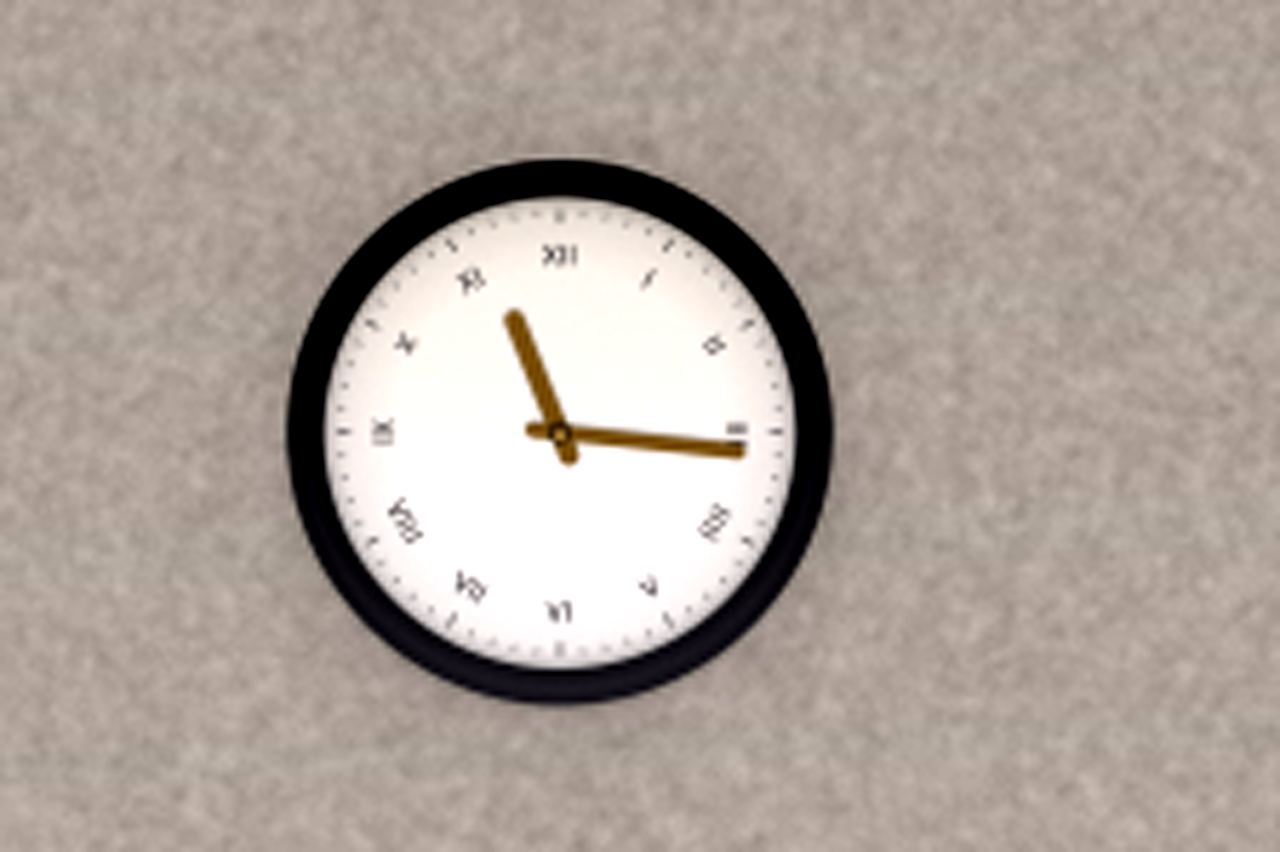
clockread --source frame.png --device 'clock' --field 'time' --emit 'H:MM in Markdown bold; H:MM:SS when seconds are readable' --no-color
**11:16**
